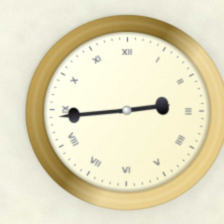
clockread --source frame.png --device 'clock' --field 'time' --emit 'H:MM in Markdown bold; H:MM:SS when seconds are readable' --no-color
**2:44**
